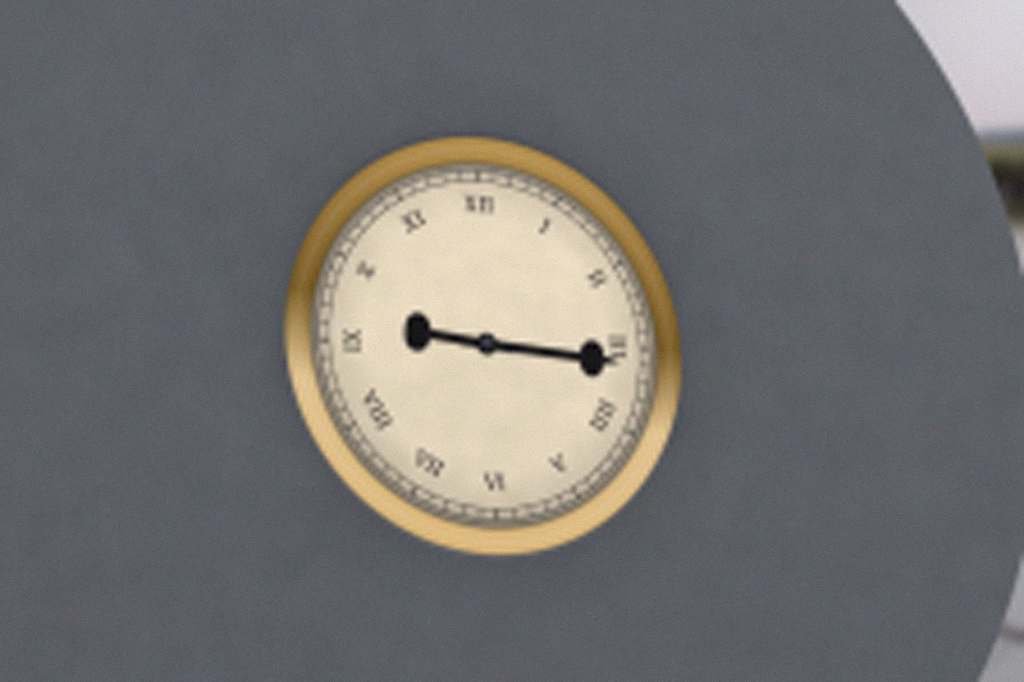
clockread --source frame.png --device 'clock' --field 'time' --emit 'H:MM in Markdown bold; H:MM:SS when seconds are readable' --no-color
**9:16**
